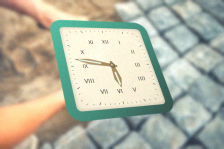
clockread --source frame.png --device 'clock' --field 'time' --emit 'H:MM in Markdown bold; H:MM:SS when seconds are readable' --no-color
**5:47**
